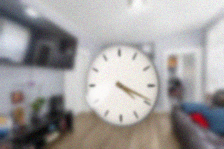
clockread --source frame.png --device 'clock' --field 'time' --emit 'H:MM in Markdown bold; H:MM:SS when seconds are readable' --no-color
**4:19**
